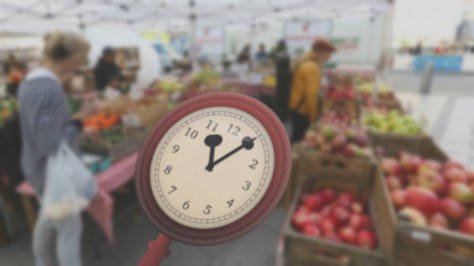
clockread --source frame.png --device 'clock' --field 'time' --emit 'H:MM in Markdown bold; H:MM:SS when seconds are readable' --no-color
**11:05**
